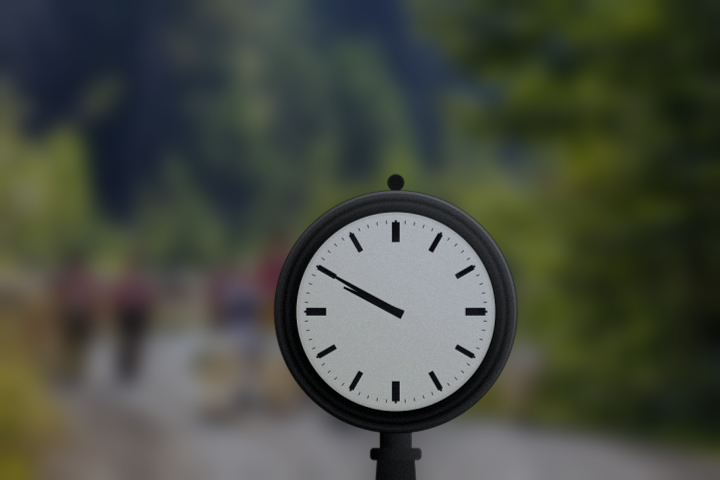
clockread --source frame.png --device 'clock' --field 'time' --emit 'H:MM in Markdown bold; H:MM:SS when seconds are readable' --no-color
**9:50**
